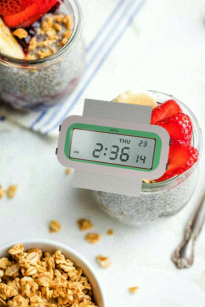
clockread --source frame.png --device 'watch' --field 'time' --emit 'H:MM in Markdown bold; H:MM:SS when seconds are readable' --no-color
**2:36:14**
